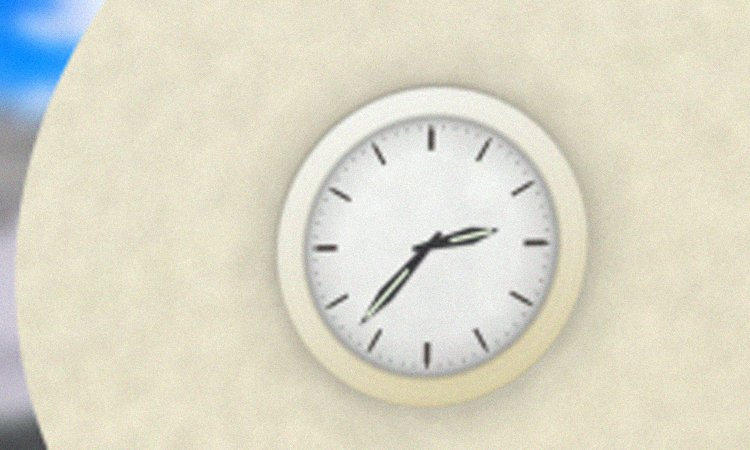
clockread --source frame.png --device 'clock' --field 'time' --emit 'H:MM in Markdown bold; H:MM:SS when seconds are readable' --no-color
**2:37**
